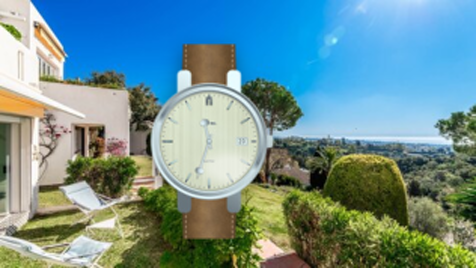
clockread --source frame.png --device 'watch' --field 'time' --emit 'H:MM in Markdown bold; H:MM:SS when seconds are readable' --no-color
**11:33**
